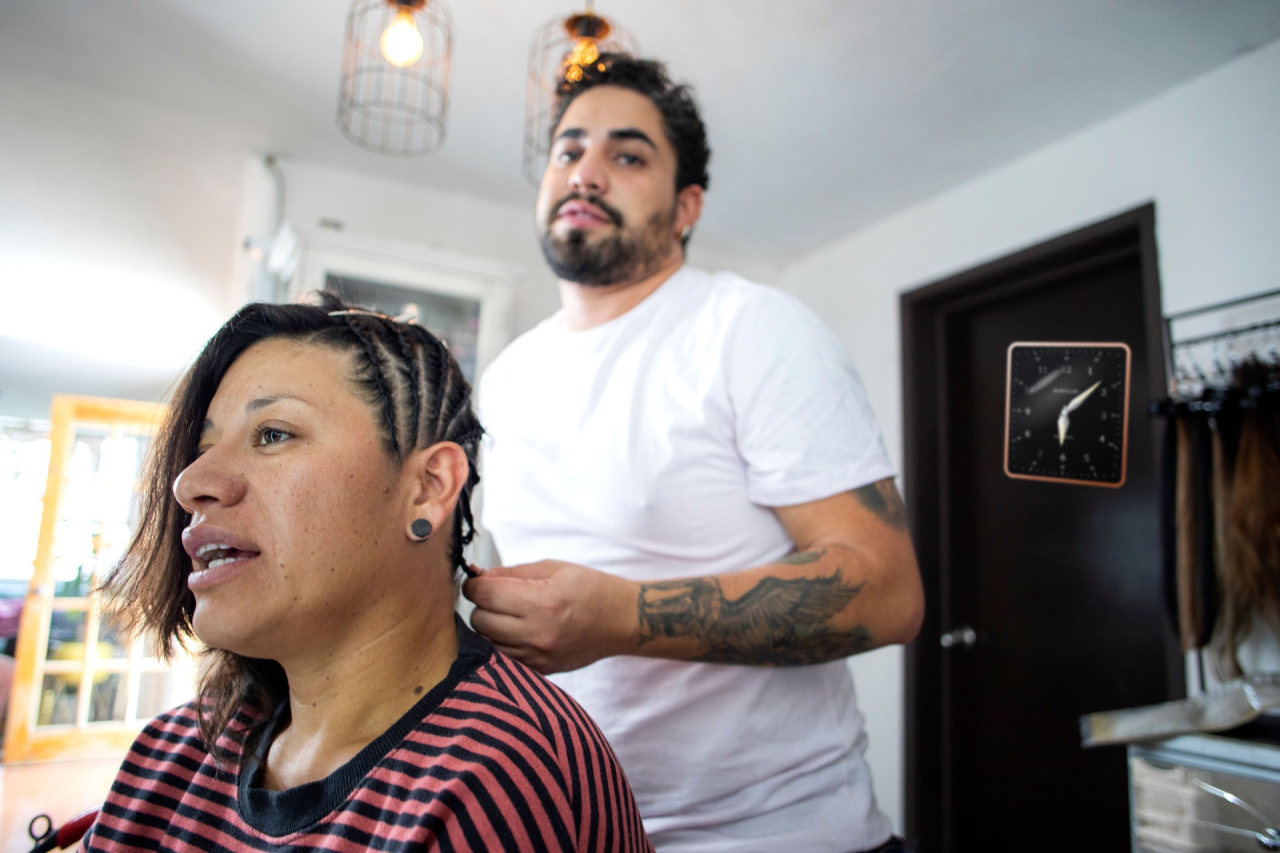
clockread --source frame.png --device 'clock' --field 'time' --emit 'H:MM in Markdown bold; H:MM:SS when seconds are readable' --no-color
**6:08**
